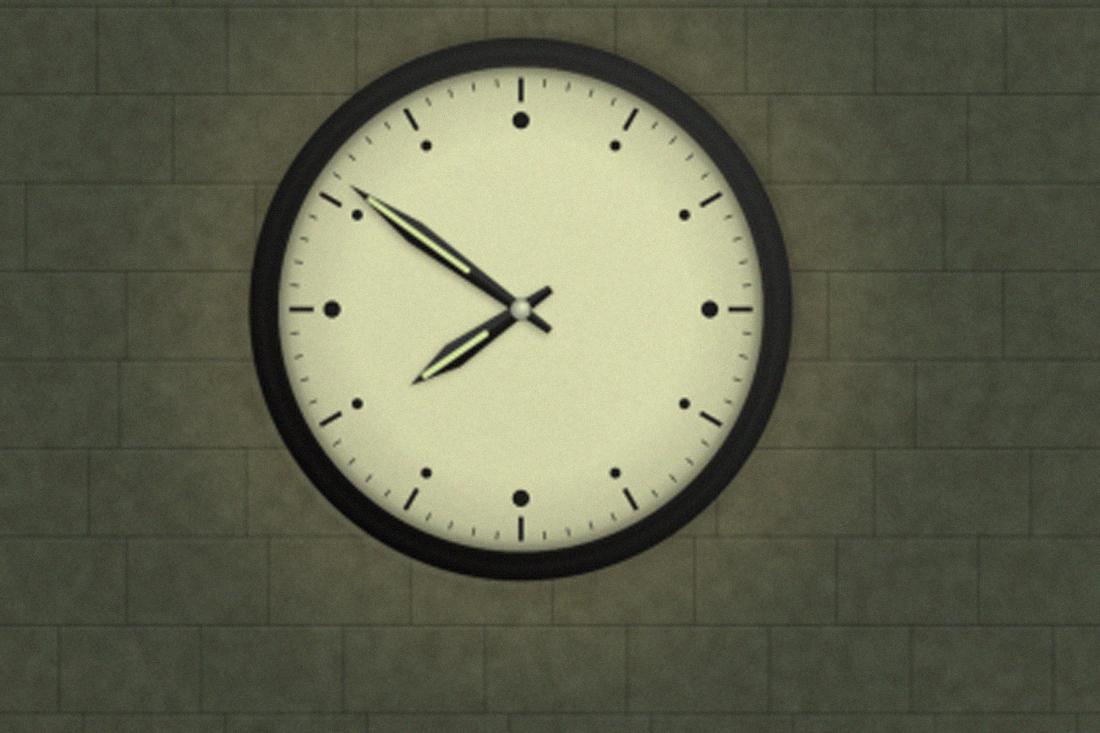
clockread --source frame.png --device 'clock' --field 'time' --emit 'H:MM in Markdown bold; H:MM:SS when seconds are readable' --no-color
**7:51**
